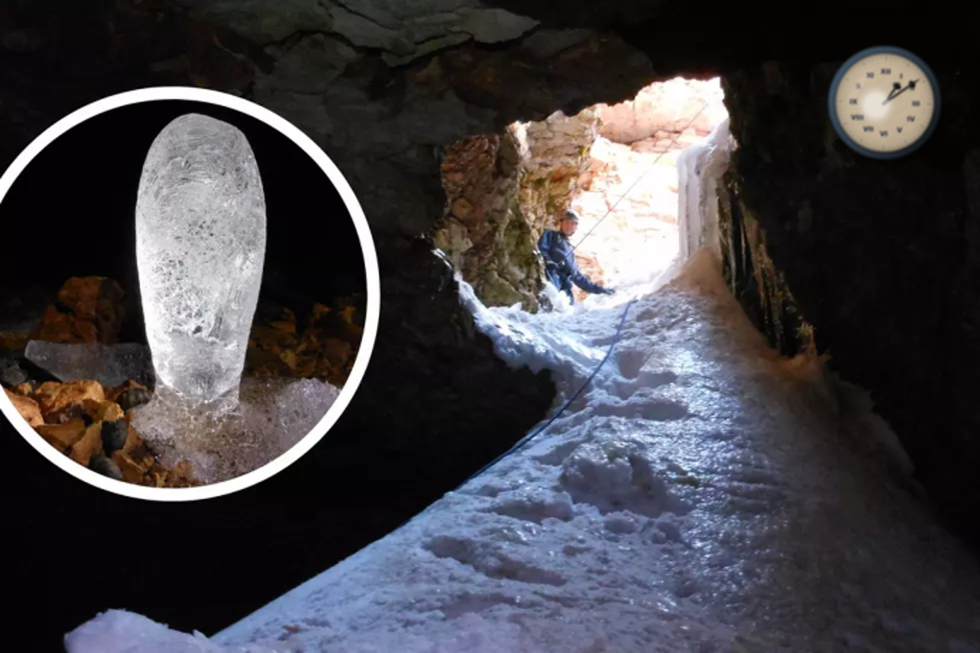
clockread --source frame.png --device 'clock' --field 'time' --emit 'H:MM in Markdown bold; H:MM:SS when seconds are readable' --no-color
**1:09**
